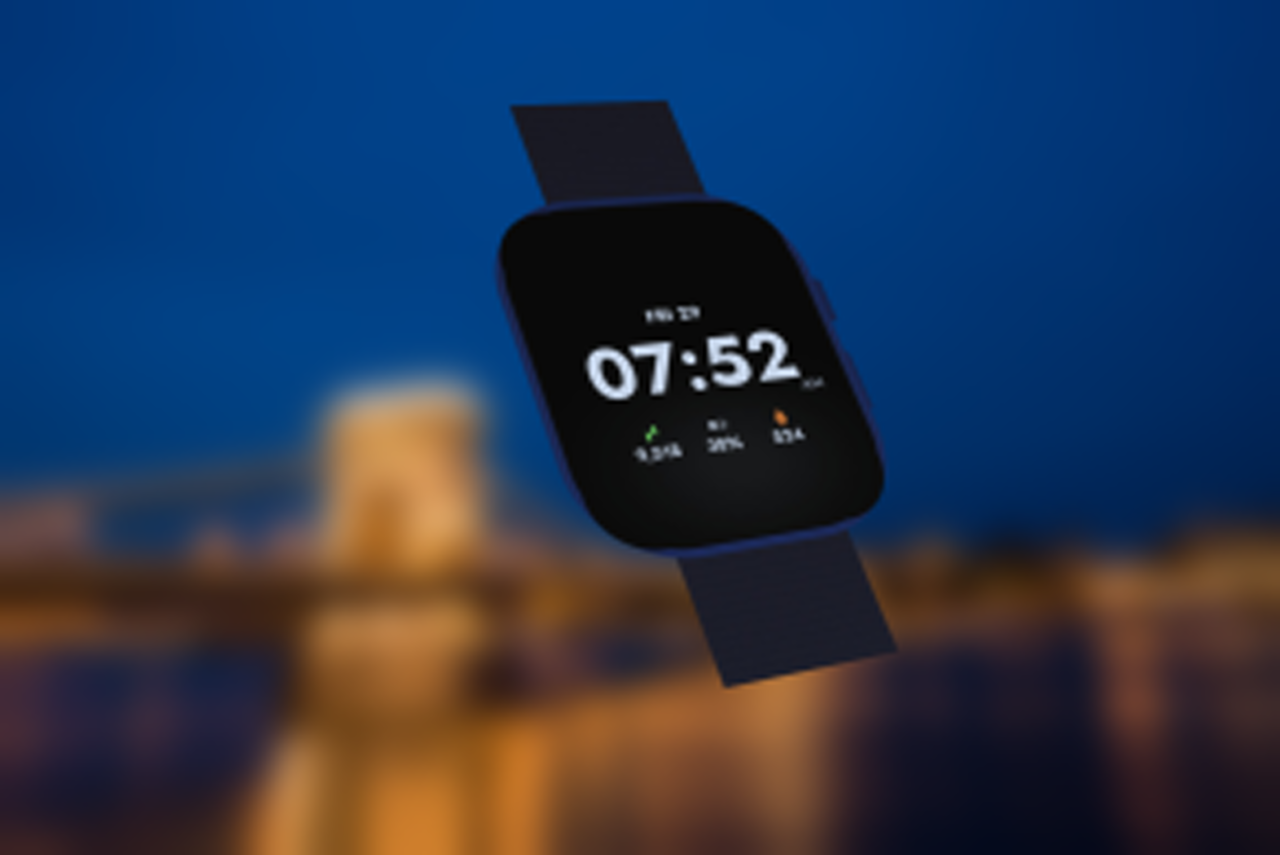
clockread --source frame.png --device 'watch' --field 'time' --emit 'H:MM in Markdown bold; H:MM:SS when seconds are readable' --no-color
**7:52**
